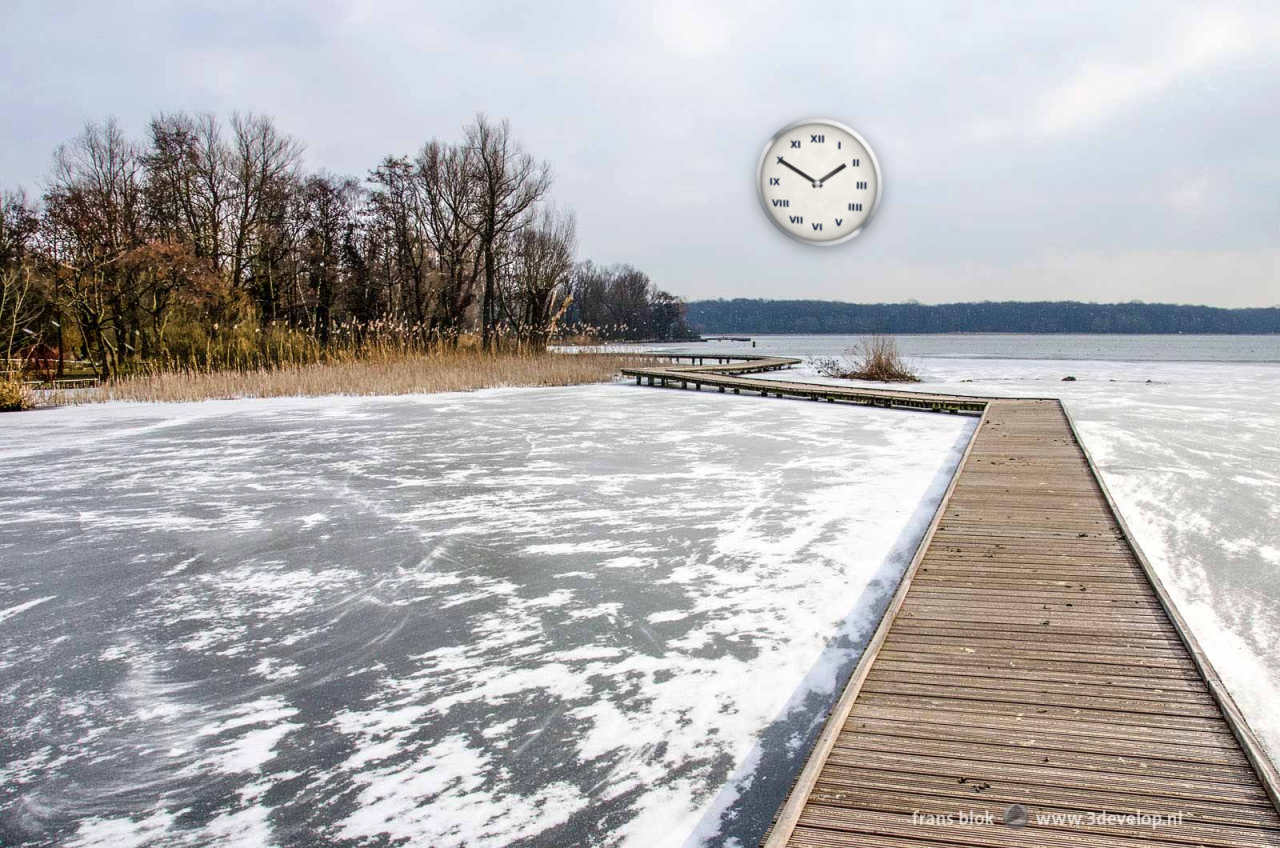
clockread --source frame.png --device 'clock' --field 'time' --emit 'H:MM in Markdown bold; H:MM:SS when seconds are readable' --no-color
**1:50**
